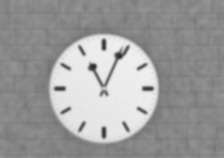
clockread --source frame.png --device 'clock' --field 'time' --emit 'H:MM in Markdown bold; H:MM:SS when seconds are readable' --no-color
**11:04**
